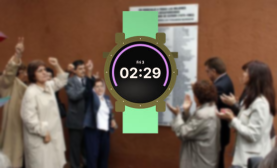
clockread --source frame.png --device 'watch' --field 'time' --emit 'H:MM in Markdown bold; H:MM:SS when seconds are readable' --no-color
**2:29**
